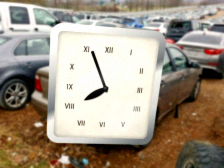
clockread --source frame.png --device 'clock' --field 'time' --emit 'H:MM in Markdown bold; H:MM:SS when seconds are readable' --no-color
**7:56**
